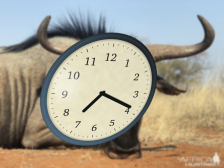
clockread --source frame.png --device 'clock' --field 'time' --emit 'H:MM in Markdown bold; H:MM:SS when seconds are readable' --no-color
**7:19**
